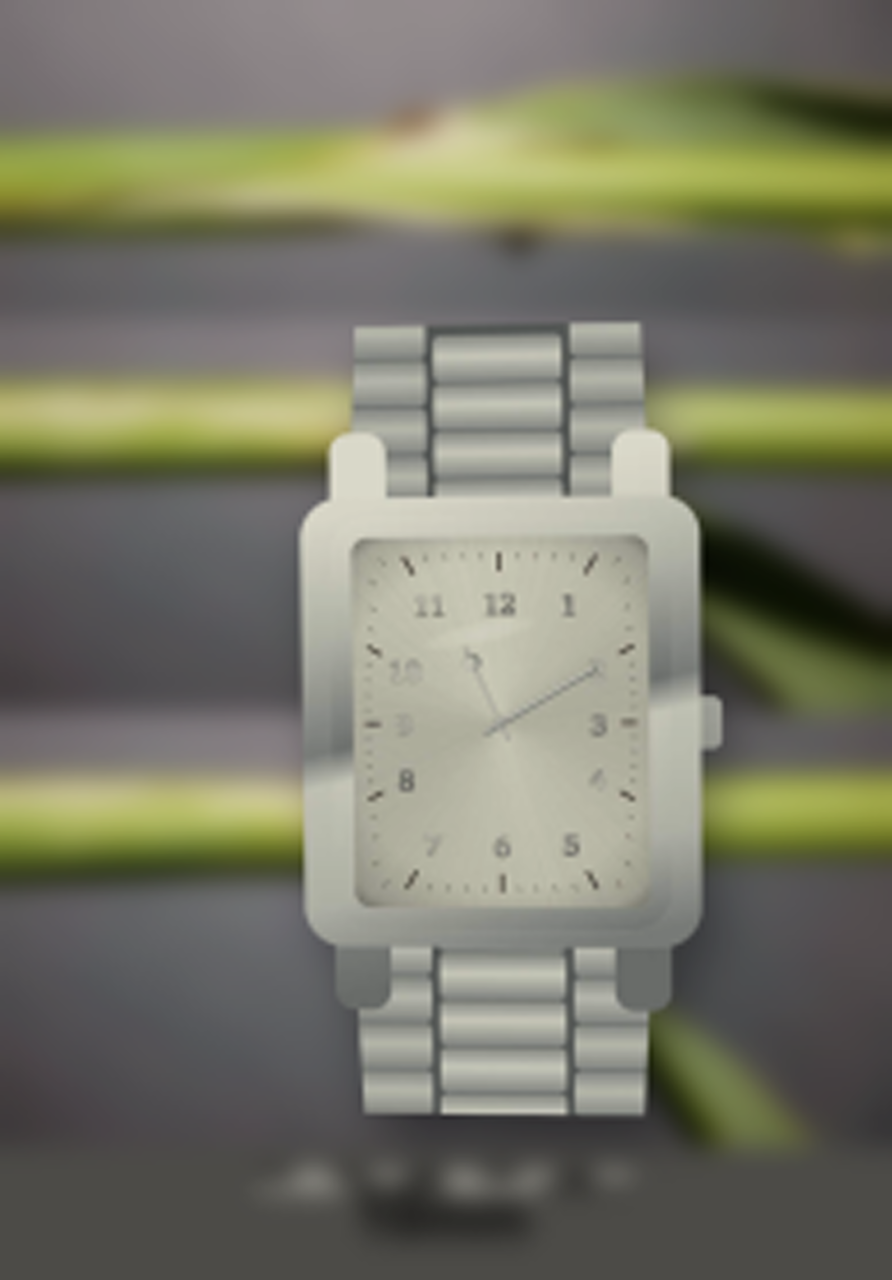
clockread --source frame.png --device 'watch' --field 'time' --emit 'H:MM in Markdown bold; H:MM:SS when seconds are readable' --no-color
**11:10**
